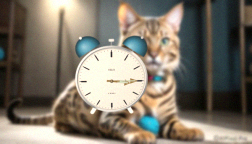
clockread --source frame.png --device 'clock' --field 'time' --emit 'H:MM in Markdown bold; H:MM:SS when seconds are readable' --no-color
**3:15**
